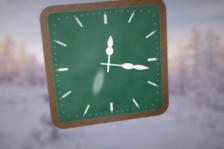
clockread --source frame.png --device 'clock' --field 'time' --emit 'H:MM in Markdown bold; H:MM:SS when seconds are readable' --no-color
**12:17**
